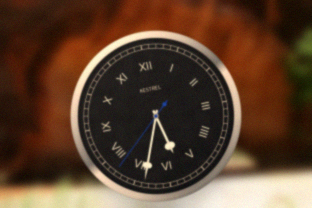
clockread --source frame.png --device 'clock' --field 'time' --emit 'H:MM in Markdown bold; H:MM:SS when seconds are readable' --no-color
**5:33:38**
